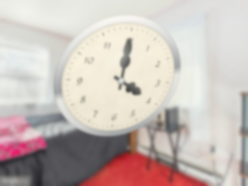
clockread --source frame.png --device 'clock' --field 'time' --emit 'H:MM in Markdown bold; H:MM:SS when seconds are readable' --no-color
**4:00**
